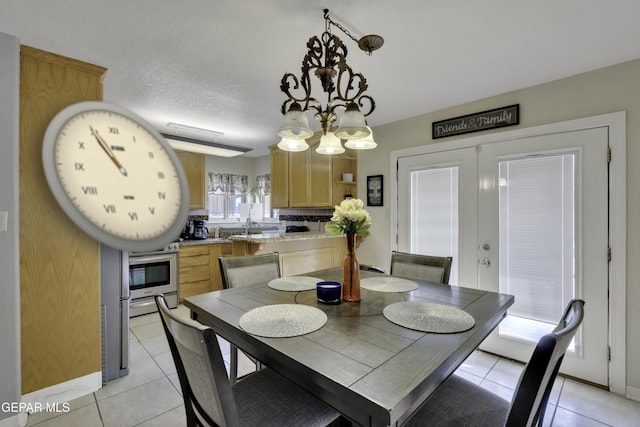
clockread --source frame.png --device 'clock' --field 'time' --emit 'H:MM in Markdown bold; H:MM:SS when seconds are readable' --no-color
**10:55**
